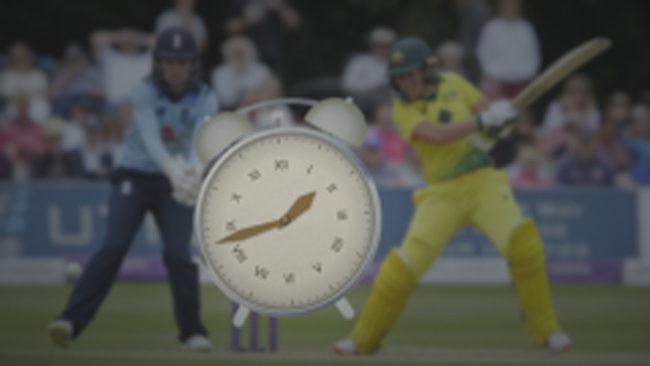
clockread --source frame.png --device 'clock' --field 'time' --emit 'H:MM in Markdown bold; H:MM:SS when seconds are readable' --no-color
**1:43**
